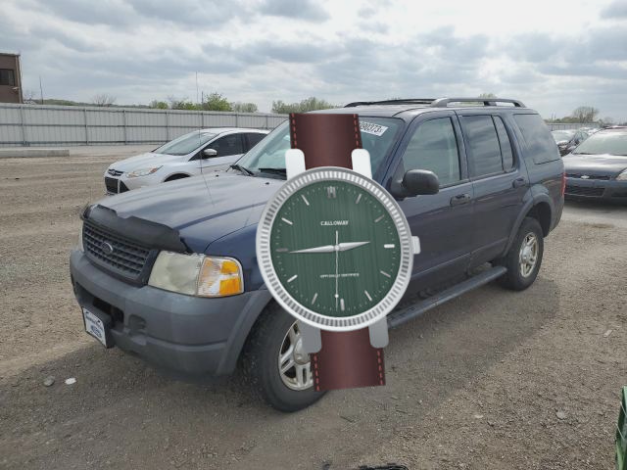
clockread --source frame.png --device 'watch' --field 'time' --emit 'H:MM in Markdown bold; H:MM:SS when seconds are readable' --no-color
**2:44:31**
